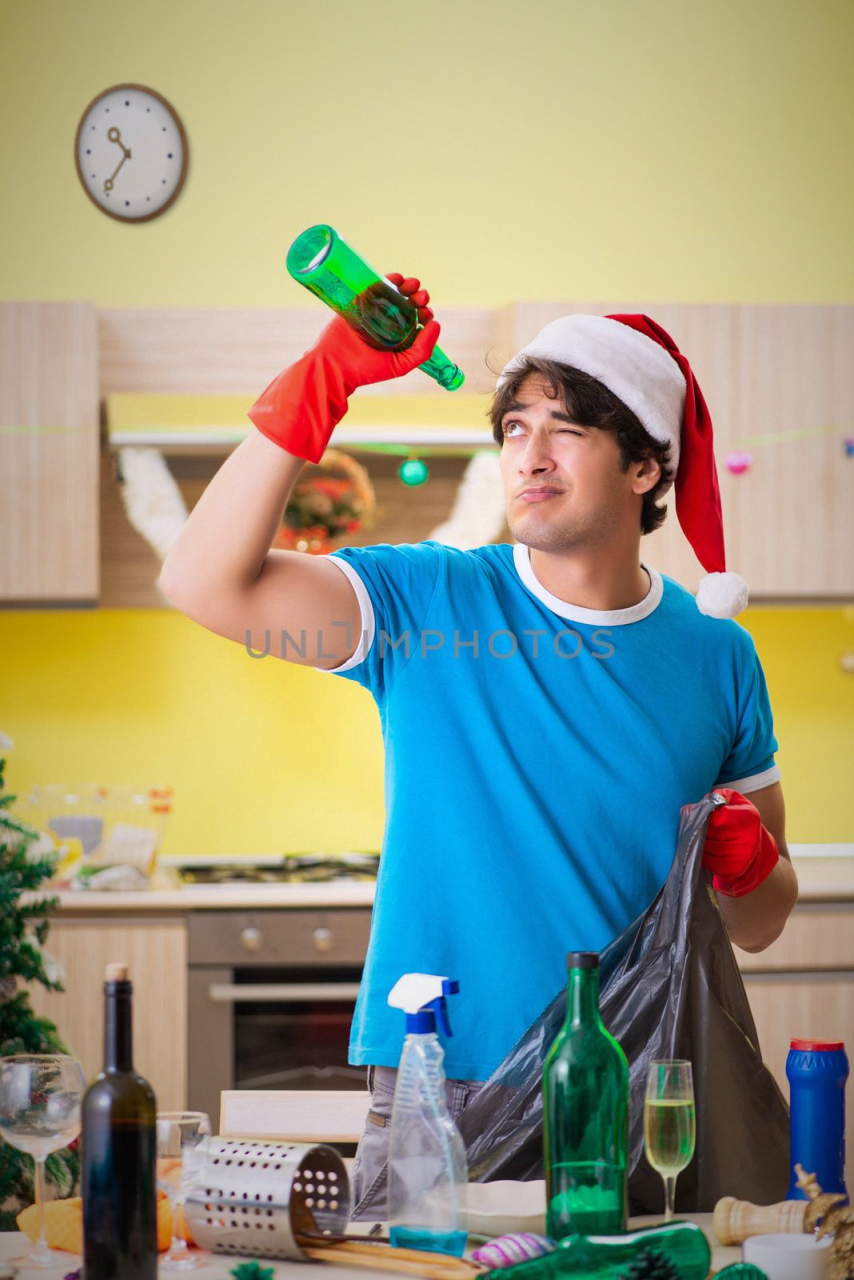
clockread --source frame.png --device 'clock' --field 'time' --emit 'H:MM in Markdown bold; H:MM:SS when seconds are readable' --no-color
**10:36**
